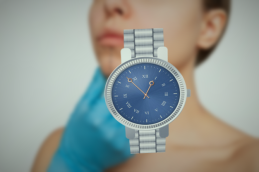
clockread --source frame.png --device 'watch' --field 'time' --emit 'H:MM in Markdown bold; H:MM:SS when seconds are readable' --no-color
**12:53**
